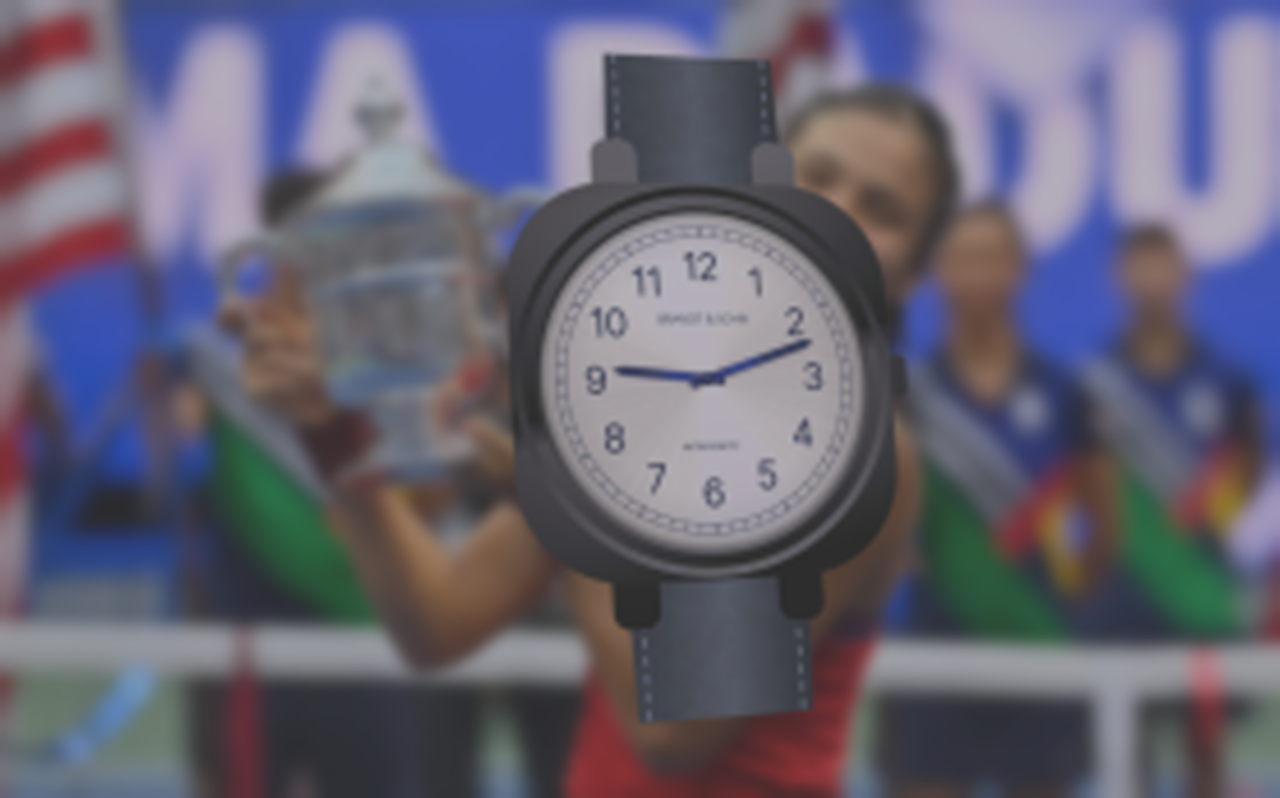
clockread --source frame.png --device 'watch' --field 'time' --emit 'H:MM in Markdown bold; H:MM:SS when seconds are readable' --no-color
**9:12**
